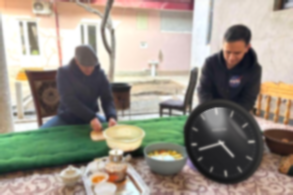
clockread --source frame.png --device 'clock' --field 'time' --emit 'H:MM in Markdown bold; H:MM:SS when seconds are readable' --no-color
**4:43**
